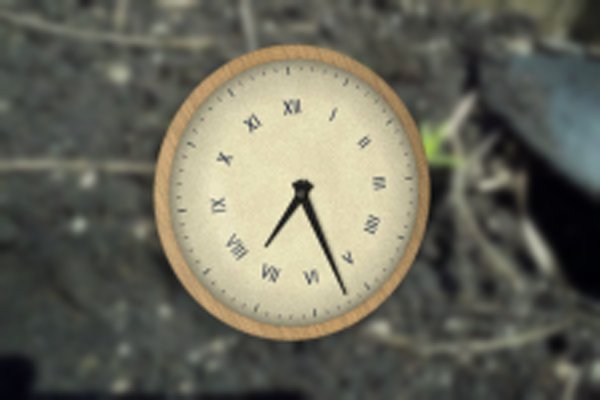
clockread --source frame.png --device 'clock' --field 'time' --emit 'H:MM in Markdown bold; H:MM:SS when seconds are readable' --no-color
**7:27**
